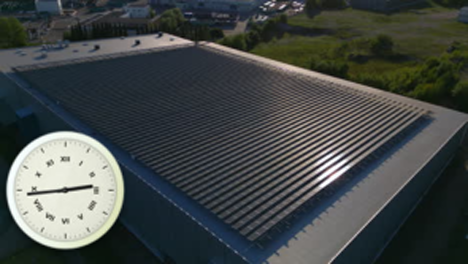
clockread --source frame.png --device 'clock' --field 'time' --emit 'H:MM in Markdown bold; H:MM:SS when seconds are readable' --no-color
**2:44**
